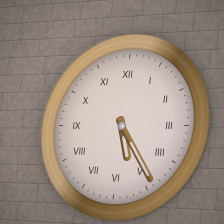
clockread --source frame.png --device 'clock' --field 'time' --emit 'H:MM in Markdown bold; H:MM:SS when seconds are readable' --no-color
**5:24**
